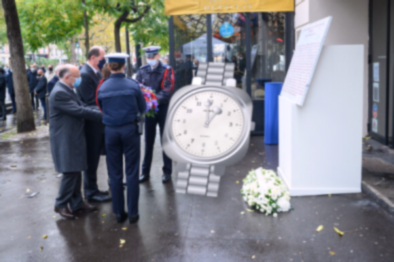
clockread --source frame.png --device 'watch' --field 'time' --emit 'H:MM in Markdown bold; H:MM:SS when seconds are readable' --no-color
**12:59**
